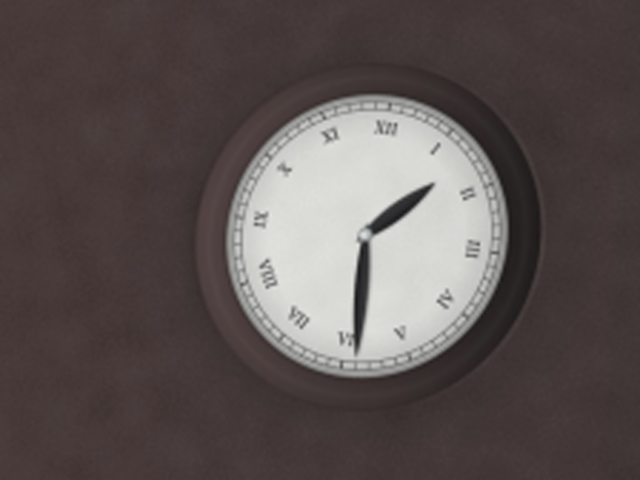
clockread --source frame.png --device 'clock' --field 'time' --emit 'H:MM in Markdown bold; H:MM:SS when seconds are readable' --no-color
**1:29**
